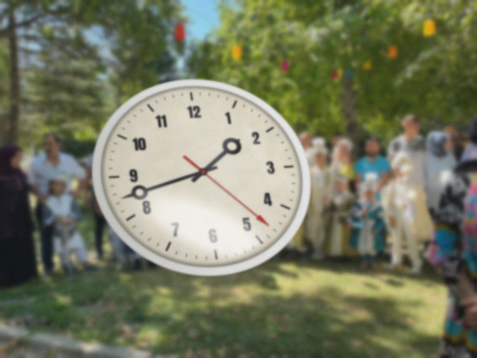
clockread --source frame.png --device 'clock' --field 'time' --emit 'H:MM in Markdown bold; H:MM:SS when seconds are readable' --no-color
**1:42:23**
